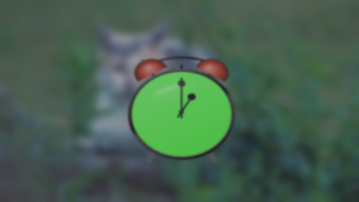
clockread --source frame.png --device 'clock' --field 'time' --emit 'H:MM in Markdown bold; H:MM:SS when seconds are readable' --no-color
**1:00**
